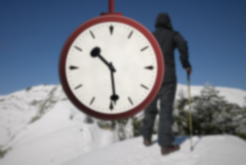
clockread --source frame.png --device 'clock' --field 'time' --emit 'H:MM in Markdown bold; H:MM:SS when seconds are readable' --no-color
**10:29**
